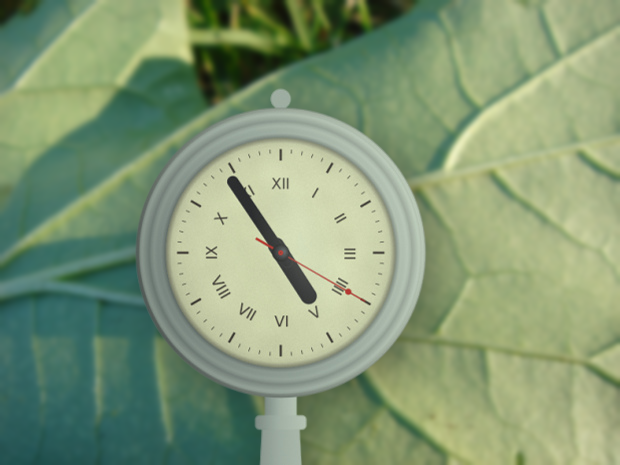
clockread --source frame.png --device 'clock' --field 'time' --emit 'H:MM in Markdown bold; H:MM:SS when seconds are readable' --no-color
**4:54:20**
